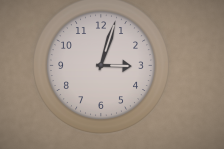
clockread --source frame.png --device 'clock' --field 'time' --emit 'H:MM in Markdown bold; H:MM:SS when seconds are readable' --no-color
**3:03**
